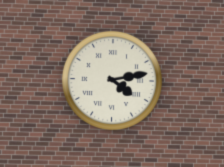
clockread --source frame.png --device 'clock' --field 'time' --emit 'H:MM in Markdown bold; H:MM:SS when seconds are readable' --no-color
**4:13**
